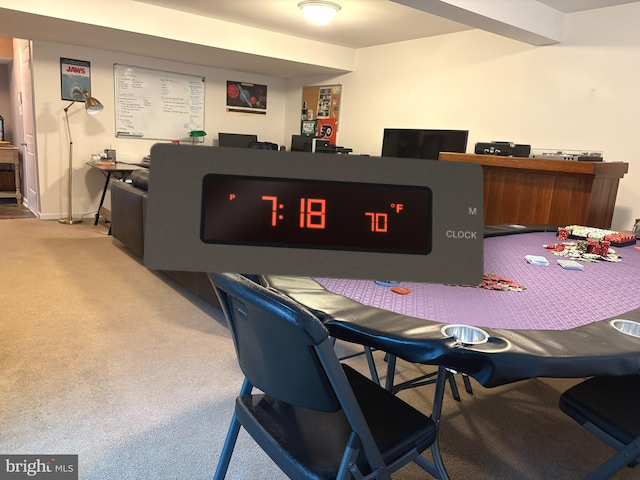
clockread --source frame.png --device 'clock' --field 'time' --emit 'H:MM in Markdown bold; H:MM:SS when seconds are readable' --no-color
**7:18**
